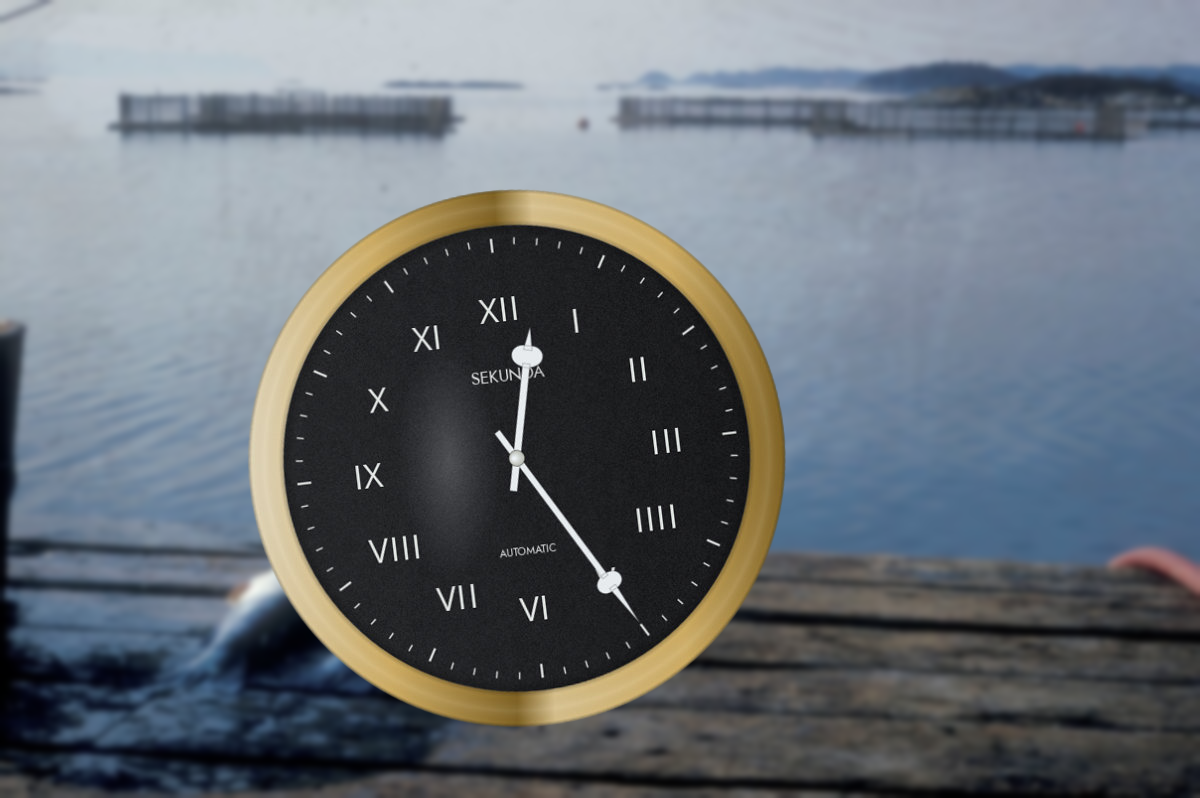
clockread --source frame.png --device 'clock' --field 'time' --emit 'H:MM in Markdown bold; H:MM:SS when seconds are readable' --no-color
**12:25**
